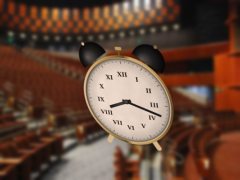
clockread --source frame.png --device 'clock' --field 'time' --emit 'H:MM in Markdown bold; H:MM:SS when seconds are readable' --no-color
**8:18**
